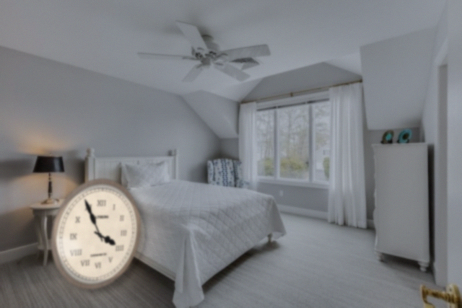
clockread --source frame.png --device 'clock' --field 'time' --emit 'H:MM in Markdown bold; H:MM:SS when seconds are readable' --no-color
**3:55**
